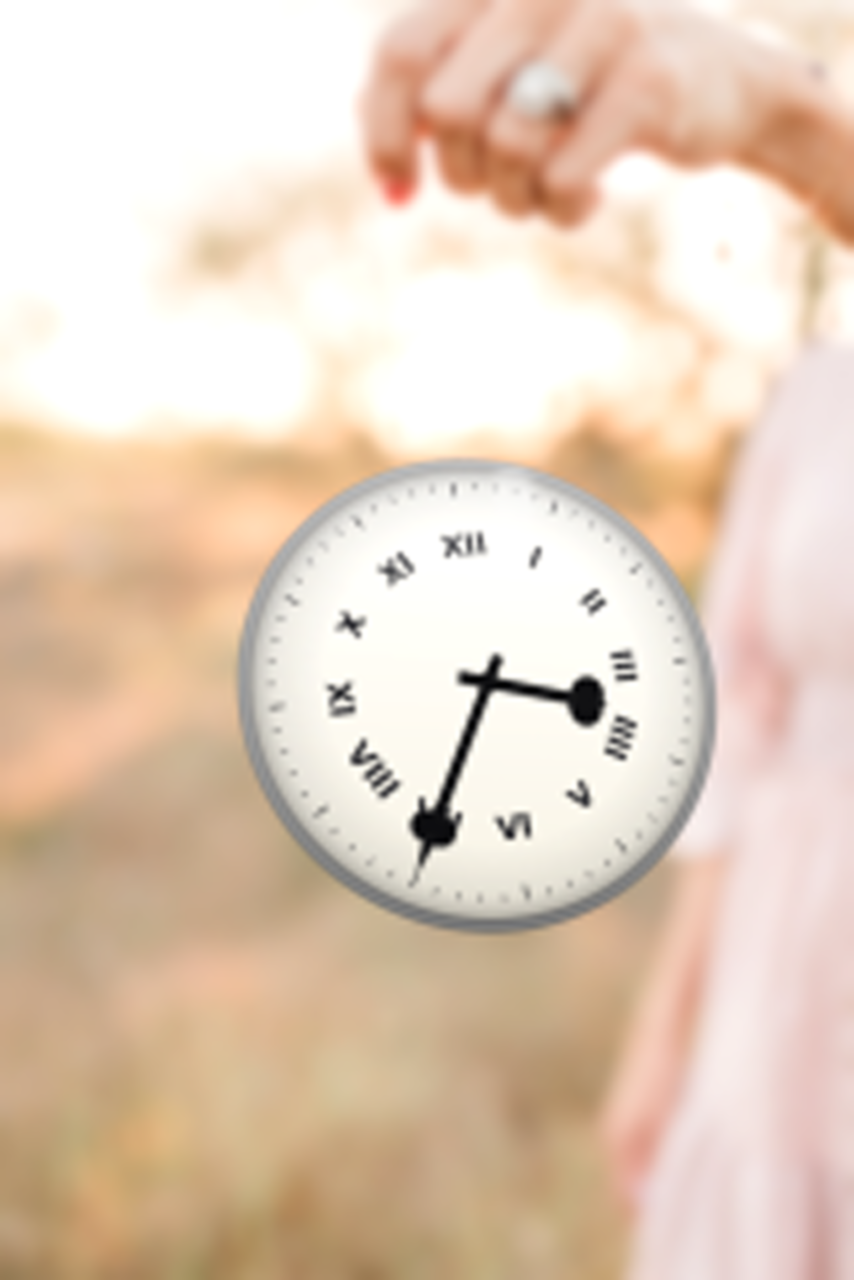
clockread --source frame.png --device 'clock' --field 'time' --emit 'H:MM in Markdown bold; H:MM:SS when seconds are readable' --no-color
**3:35**
